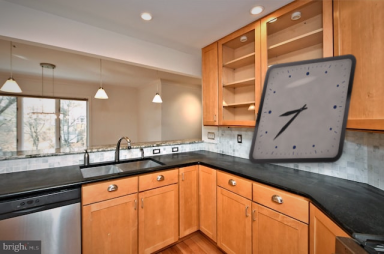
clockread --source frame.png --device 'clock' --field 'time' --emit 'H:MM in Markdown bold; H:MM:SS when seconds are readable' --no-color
**8:37**
